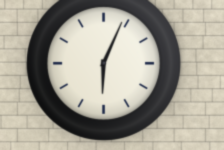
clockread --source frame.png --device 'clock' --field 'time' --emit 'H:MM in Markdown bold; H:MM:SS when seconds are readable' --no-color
**6:04**
